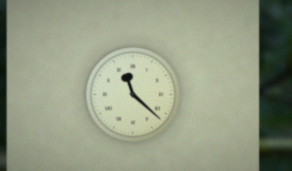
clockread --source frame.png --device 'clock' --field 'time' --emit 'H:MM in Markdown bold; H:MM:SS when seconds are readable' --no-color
**11:22**
